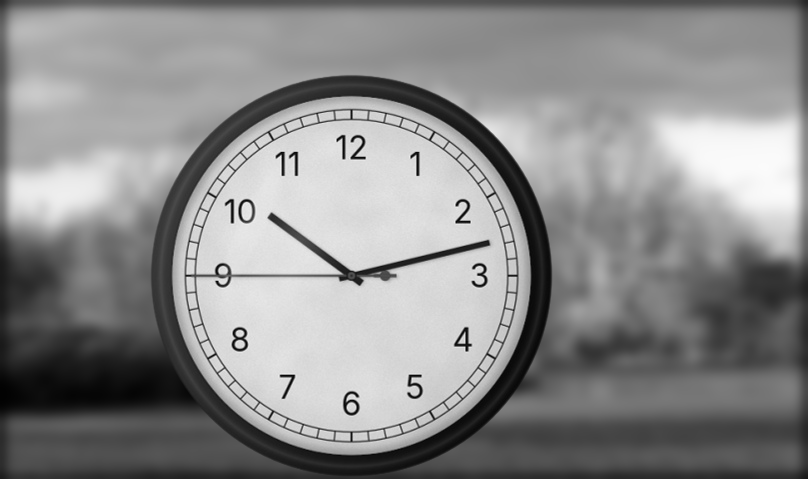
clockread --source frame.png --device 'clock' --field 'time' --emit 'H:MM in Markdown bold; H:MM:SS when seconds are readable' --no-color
**10:12:45**
